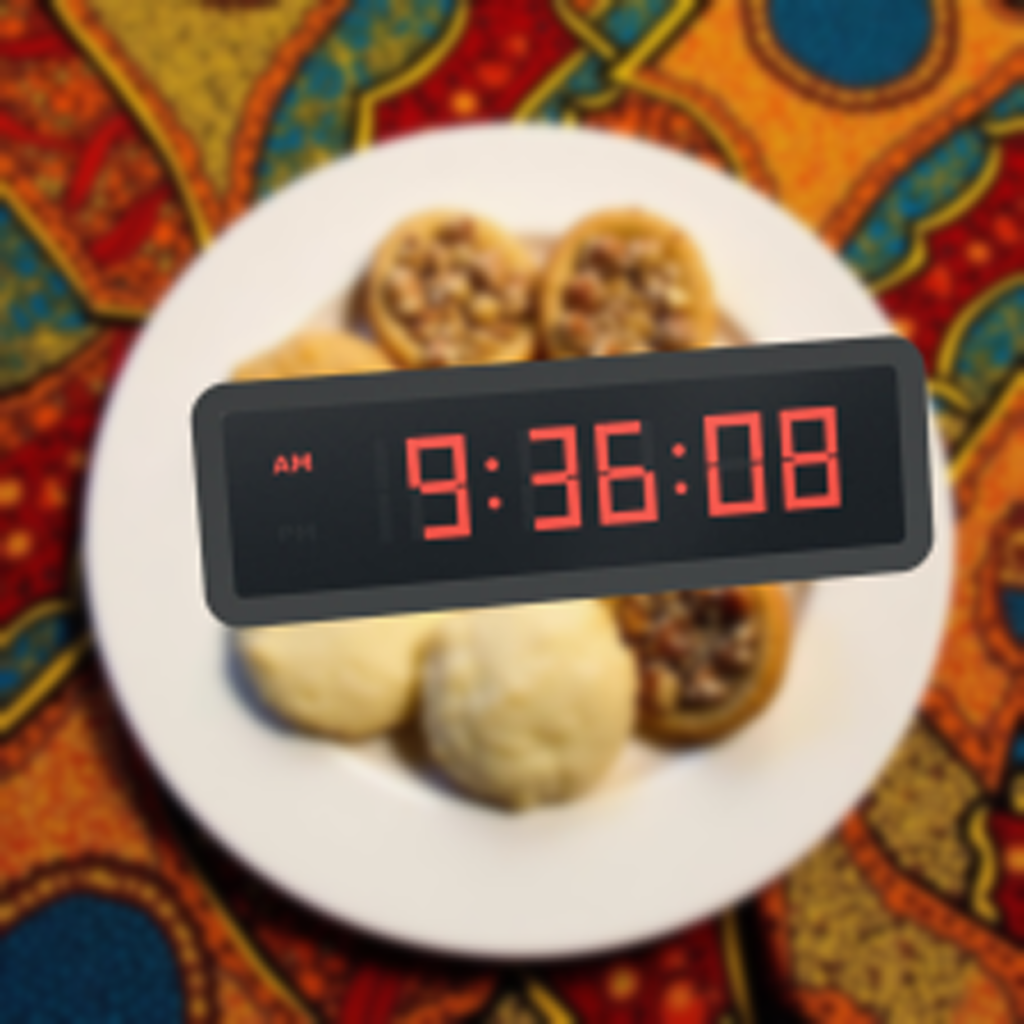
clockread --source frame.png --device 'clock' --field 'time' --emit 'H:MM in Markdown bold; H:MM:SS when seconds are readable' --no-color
**9:36:08**
